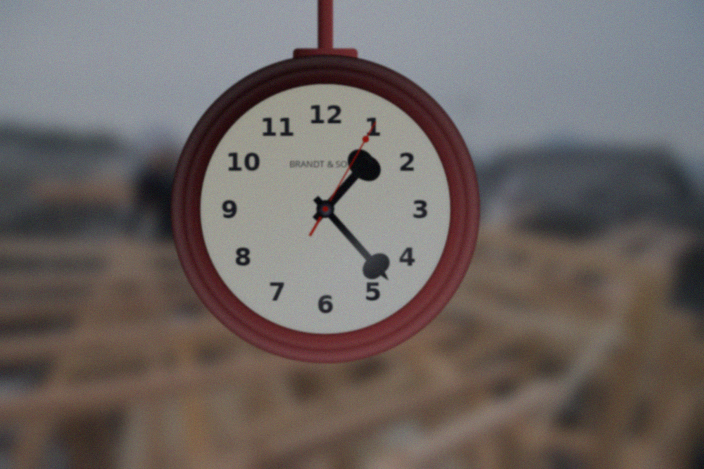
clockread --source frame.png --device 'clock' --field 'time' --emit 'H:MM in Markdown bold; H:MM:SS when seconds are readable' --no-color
**1:23:05**
